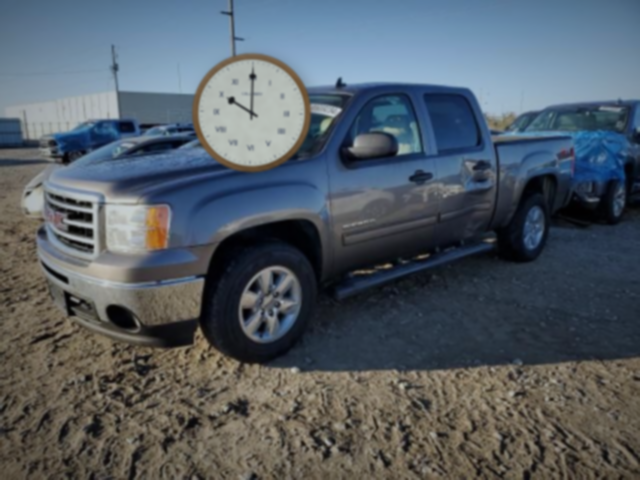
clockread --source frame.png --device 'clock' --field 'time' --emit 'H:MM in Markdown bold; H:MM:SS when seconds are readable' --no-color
**10:00**
